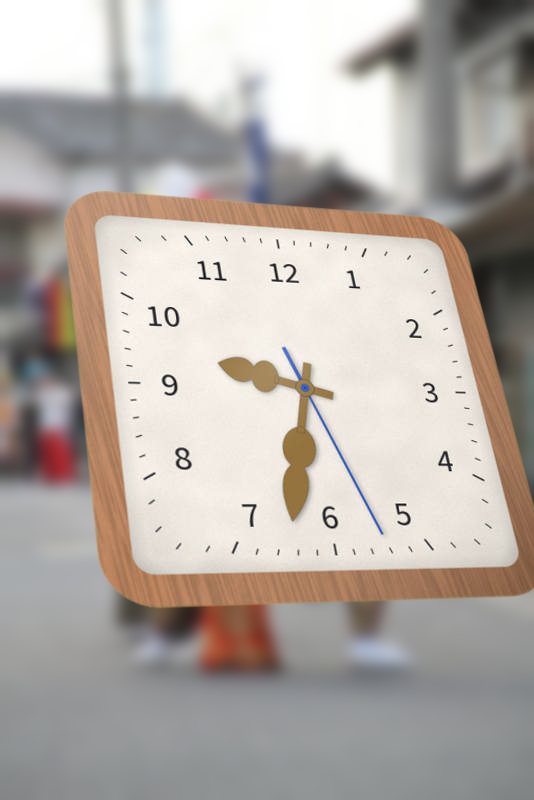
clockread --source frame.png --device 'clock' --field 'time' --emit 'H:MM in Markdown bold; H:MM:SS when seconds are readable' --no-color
**9:32:27**
